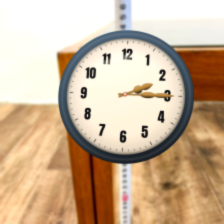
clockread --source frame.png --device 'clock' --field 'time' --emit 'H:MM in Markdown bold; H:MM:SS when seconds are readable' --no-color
**2:15**
